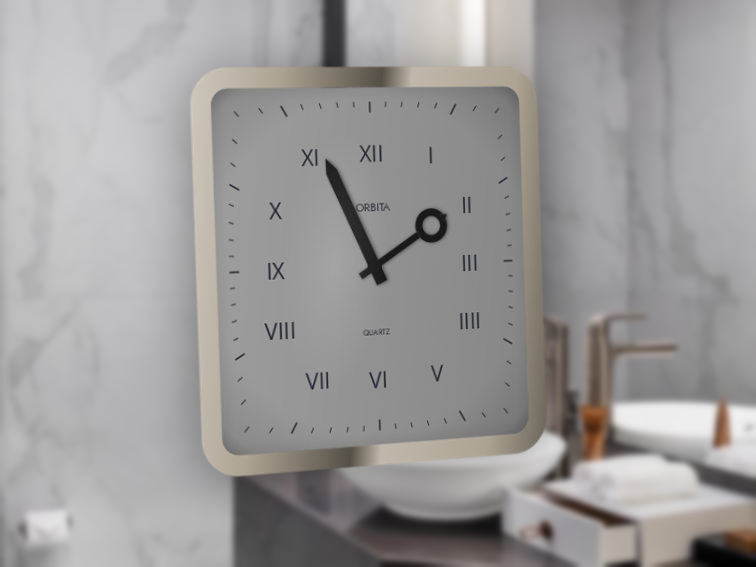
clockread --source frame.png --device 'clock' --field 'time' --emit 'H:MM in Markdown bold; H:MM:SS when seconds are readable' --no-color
**1:56**
